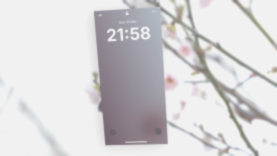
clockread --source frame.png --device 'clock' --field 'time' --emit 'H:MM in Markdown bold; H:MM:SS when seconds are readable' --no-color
**21:58**
